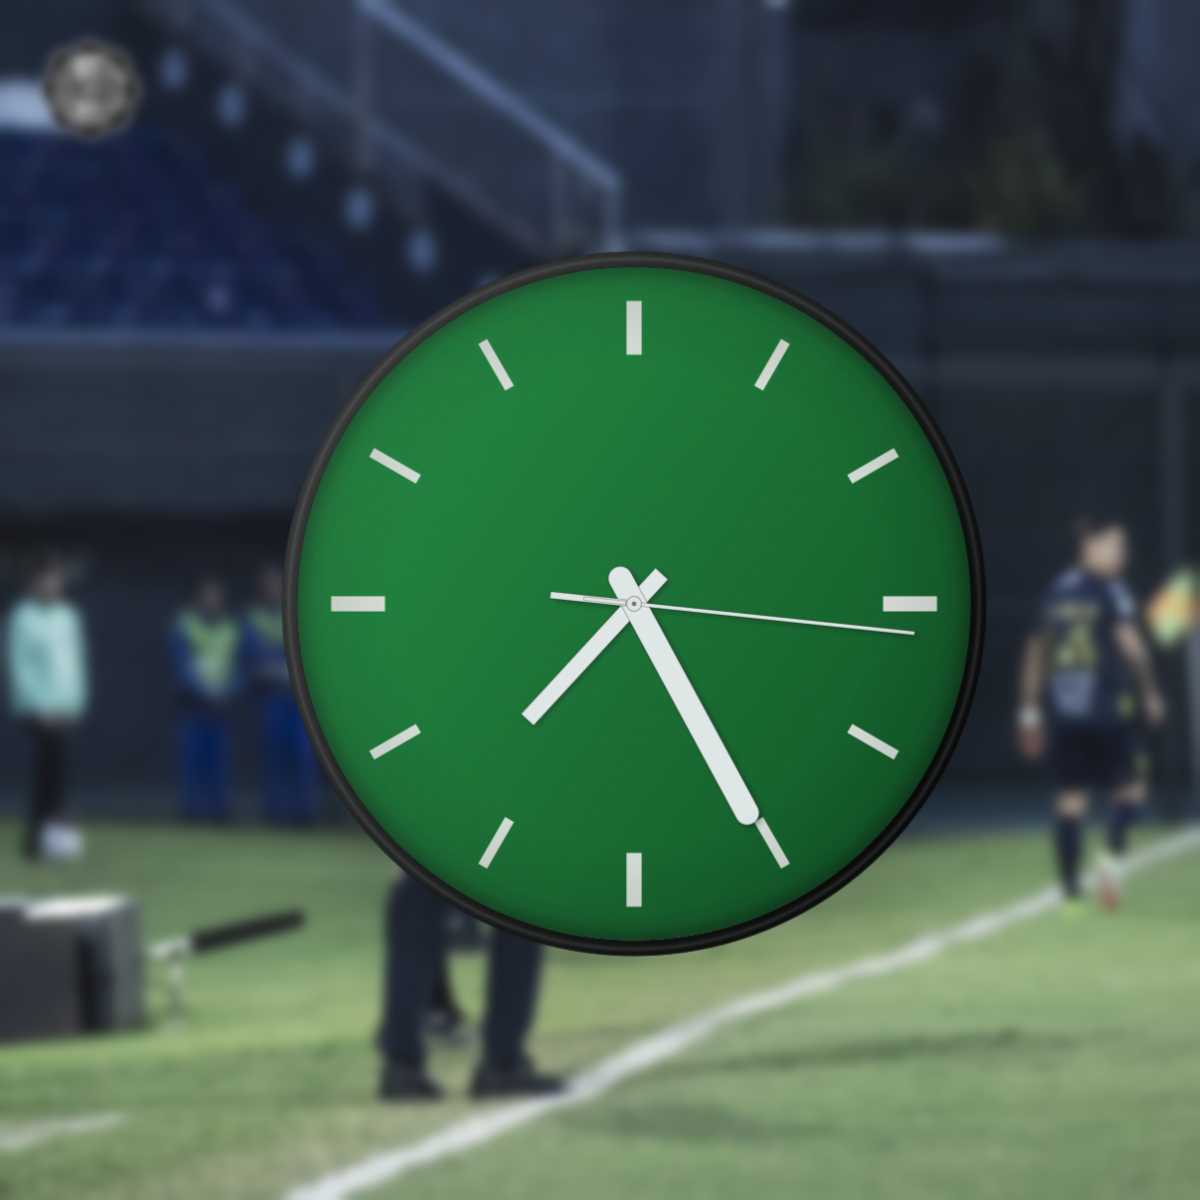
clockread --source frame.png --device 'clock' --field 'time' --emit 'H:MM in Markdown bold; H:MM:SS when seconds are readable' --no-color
**7:25:16**
